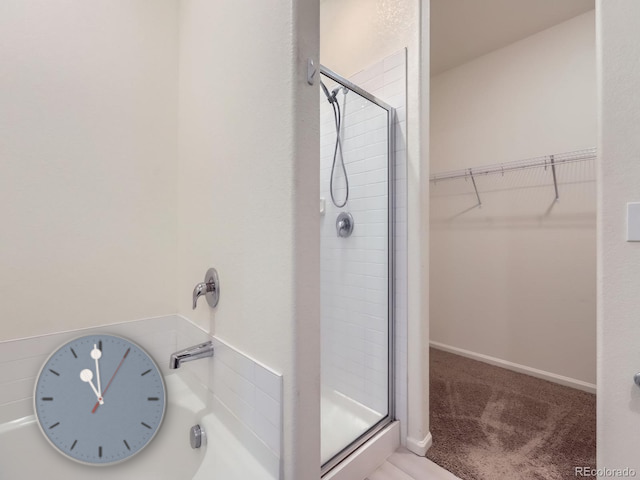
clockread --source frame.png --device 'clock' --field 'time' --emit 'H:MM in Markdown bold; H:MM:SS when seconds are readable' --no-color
**10:59:05**
